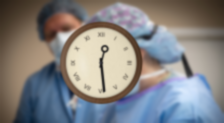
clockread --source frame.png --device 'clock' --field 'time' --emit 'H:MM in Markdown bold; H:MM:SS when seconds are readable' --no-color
**12:29**
